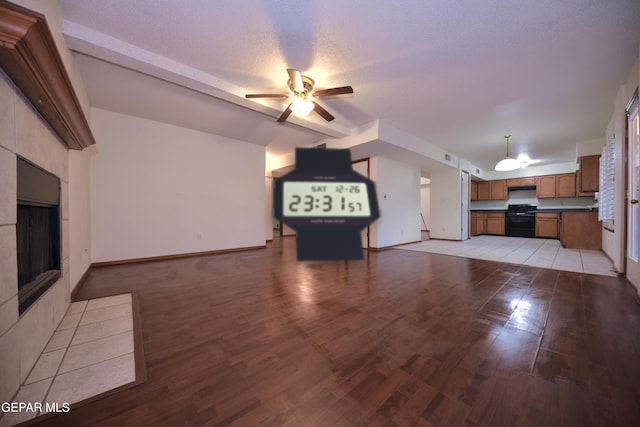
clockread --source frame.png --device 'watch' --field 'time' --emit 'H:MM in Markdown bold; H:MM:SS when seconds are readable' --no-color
**23:31**
